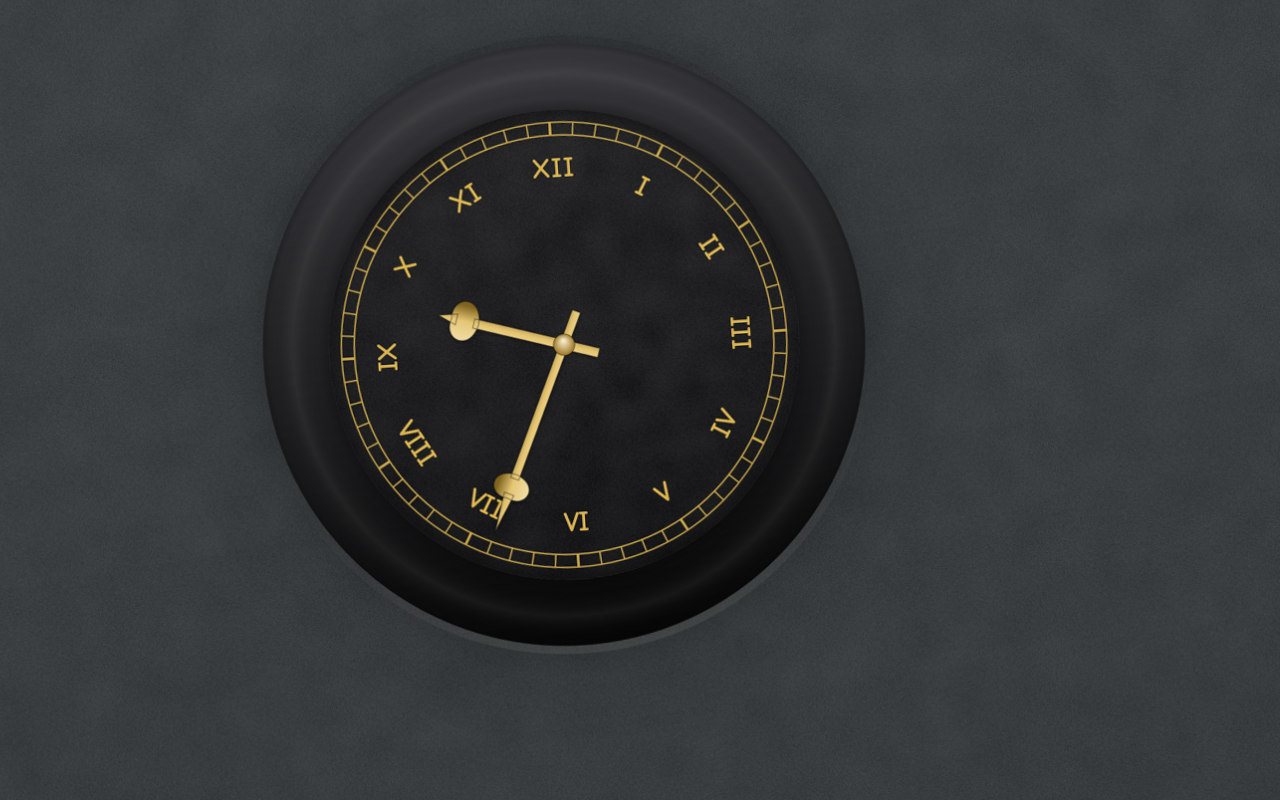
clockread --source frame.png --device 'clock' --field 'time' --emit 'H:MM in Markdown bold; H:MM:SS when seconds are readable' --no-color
**9:34**
